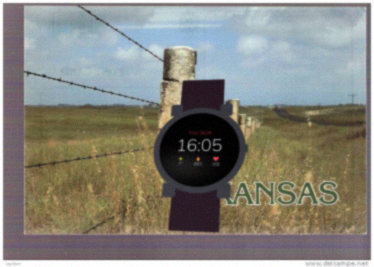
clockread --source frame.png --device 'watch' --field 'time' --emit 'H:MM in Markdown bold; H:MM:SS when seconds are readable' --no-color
**16:05**
